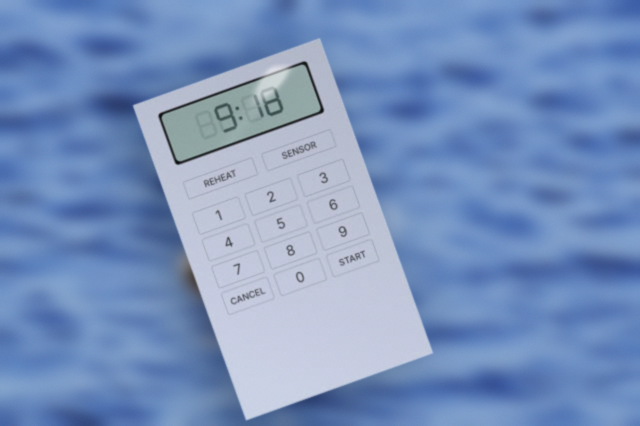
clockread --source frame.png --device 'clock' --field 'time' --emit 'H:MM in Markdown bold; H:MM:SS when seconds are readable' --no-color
**9:18**
